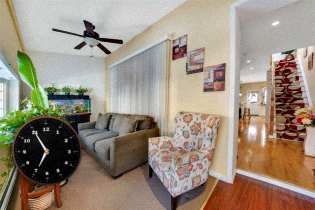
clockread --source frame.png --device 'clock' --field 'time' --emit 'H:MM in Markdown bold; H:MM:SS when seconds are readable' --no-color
**6:55**
